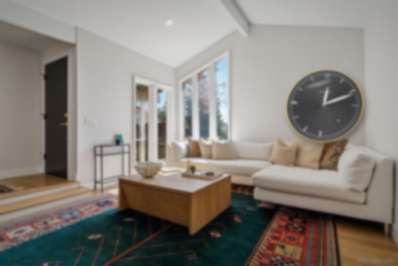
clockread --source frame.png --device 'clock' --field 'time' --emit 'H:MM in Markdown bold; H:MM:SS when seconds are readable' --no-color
**12:11**
